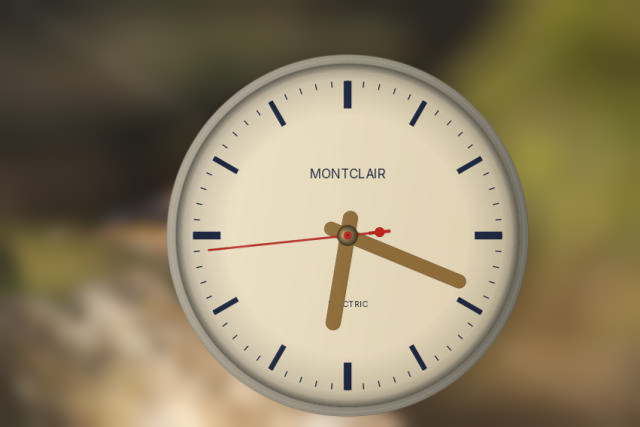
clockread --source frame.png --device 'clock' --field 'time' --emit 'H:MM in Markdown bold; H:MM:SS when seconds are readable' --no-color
**6:18:44**
